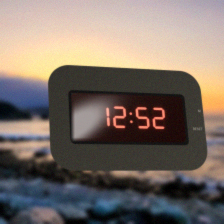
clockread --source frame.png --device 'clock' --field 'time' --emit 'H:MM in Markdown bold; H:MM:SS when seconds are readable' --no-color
**12:52**
